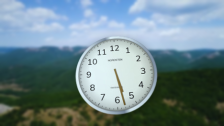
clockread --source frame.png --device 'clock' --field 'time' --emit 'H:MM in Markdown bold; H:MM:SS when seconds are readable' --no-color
**5:28**
